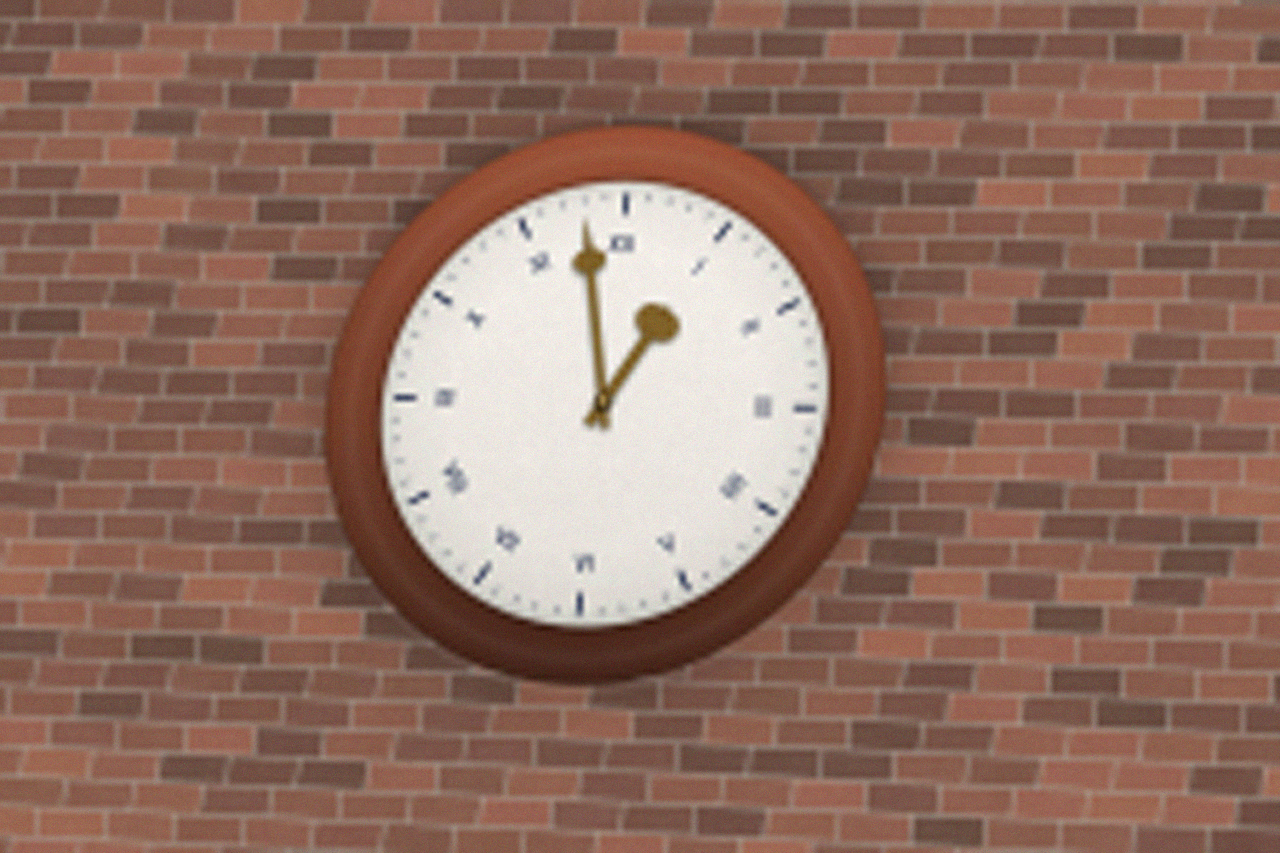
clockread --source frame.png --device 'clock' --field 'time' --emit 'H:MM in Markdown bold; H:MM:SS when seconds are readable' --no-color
**12:58**
